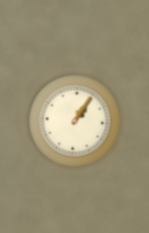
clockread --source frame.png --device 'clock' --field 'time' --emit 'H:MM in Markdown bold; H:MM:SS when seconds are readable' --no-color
**1:05**
